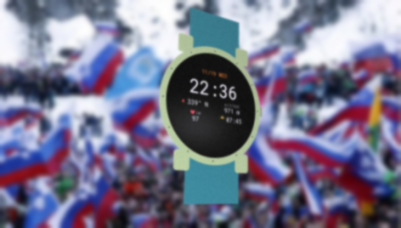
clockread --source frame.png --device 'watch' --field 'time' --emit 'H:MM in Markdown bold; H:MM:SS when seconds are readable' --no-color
**22:36**
